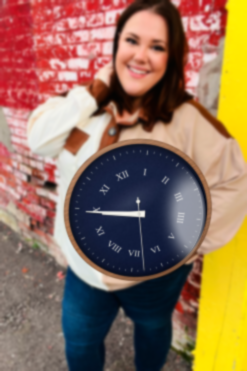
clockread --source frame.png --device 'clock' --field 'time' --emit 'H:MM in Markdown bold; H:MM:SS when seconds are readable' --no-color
**9:49:33**
